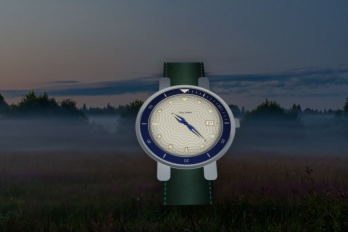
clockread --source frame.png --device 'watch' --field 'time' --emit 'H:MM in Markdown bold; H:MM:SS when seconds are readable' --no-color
**10:23**
